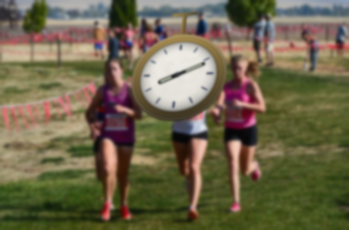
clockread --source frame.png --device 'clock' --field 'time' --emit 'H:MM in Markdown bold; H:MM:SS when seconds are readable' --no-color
**8:11**
